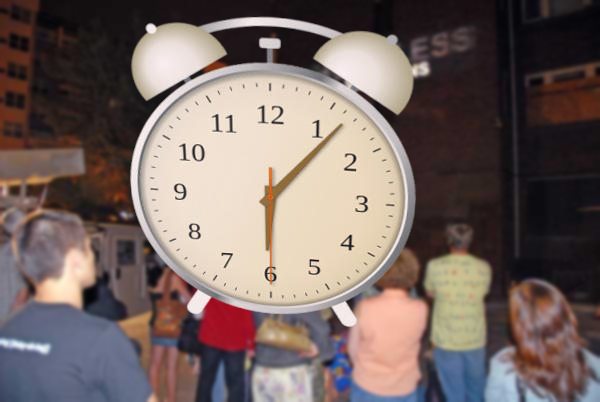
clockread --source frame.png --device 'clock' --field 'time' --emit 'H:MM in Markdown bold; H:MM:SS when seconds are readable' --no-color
**6:06:30**
